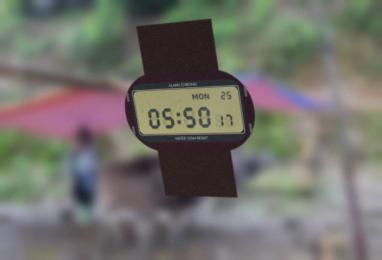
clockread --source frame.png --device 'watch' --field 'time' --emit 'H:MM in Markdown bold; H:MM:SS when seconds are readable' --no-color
**5:50:17**
